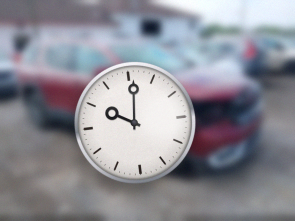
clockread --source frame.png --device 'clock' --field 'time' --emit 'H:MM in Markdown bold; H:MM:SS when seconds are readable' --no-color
**10:01**
